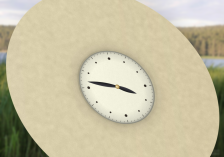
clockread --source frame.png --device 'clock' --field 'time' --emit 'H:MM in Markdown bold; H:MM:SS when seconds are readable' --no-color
**3:47**
